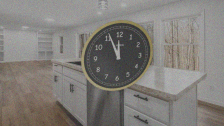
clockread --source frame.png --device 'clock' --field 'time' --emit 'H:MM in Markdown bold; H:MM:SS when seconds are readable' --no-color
**11:56**
